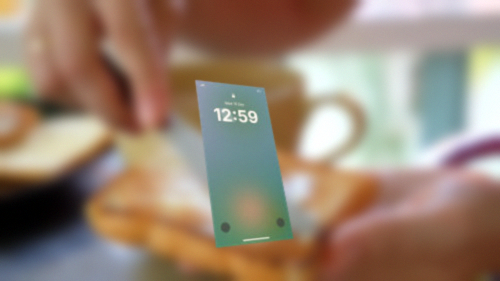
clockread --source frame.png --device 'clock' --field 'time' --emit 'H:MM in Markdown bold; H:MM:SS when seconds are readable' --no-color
**12:59**
